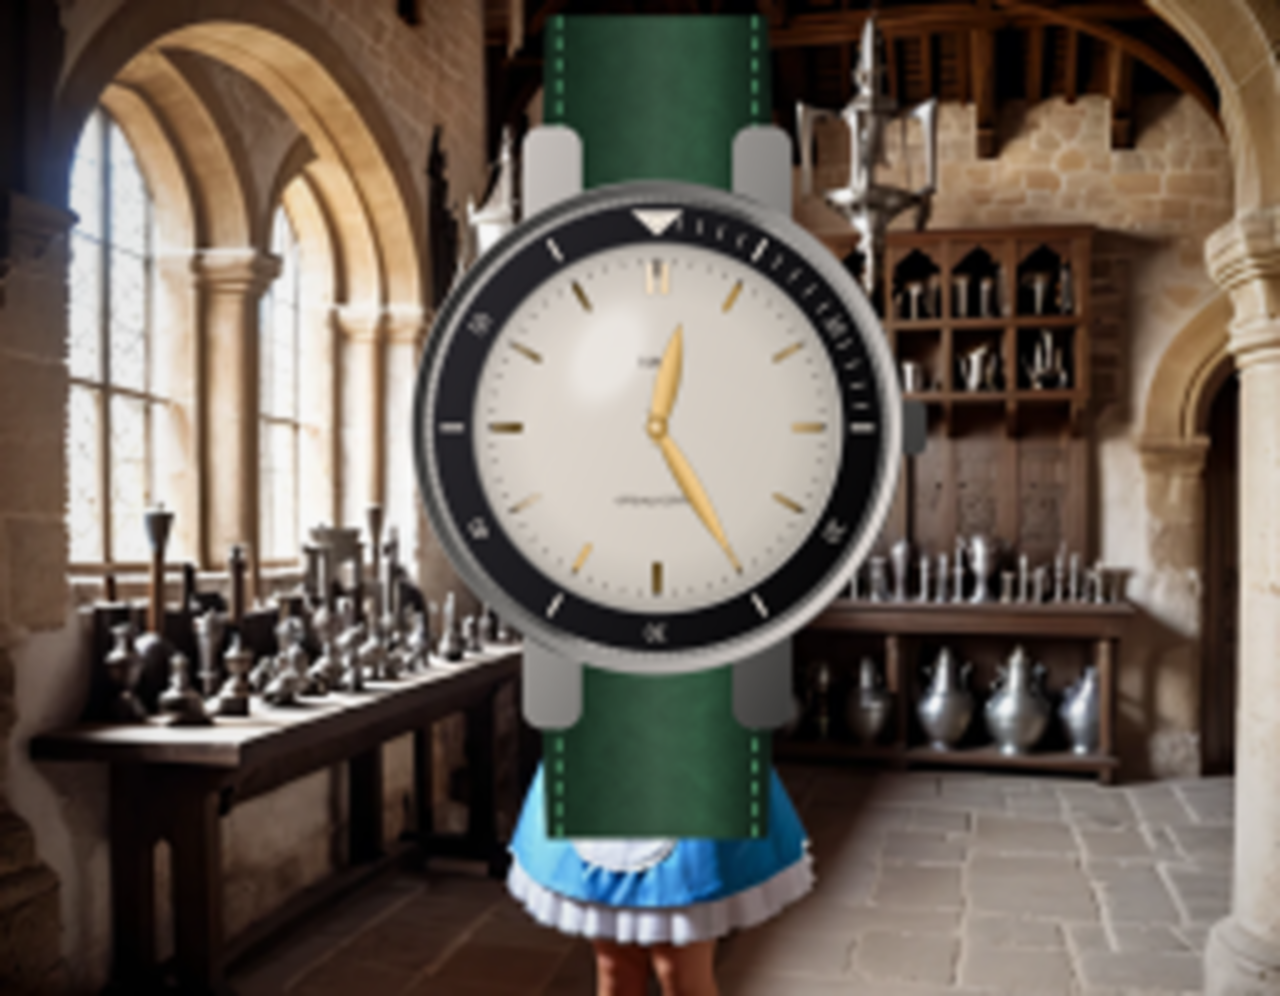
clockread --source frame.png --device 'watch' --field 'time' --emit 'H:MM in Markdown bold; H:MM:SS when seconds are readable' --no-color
**12:25**
